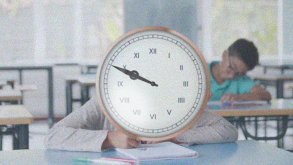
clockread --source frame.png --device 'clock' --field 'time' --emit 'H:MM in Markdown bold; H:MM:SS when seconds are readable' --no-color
**9:49**
